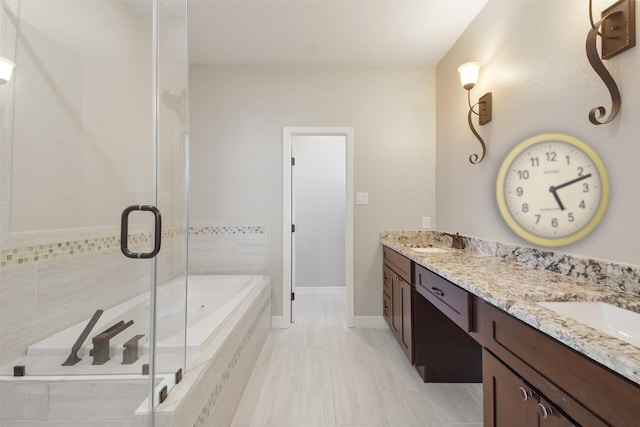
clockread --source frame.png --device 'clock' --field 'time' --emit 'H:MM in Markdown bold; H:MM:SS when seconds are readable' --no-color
**5:12**
